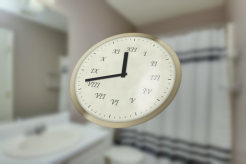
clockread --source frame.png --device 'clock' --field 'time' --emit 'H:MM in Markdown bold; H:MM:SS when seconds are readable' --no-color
**11:42**
